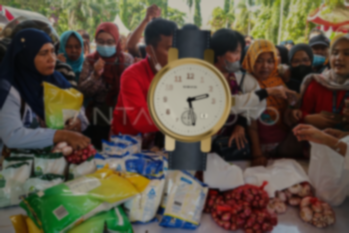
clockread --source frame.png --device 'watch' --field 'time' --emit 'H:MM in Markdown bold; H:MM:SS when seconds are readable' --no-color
**2:28**
